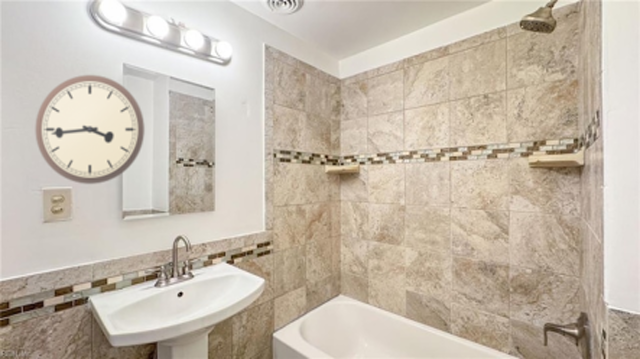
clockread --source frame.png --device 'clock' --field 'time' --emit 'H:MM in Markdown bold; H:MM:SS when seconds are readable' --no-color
**3:44**
